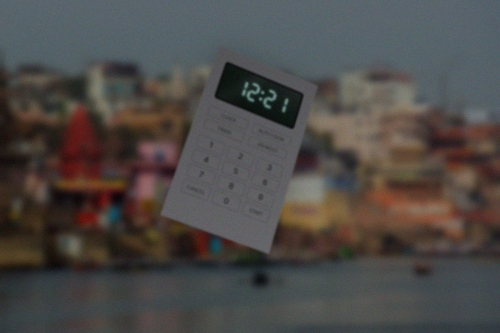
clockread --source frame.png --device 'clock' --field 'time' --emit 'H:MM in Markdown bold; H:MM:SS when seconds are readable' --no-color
**12:21**
